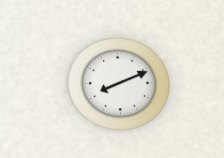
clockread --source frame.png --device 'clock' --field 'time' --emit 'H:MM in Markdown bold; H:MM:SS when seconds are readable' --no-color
**8:11**
